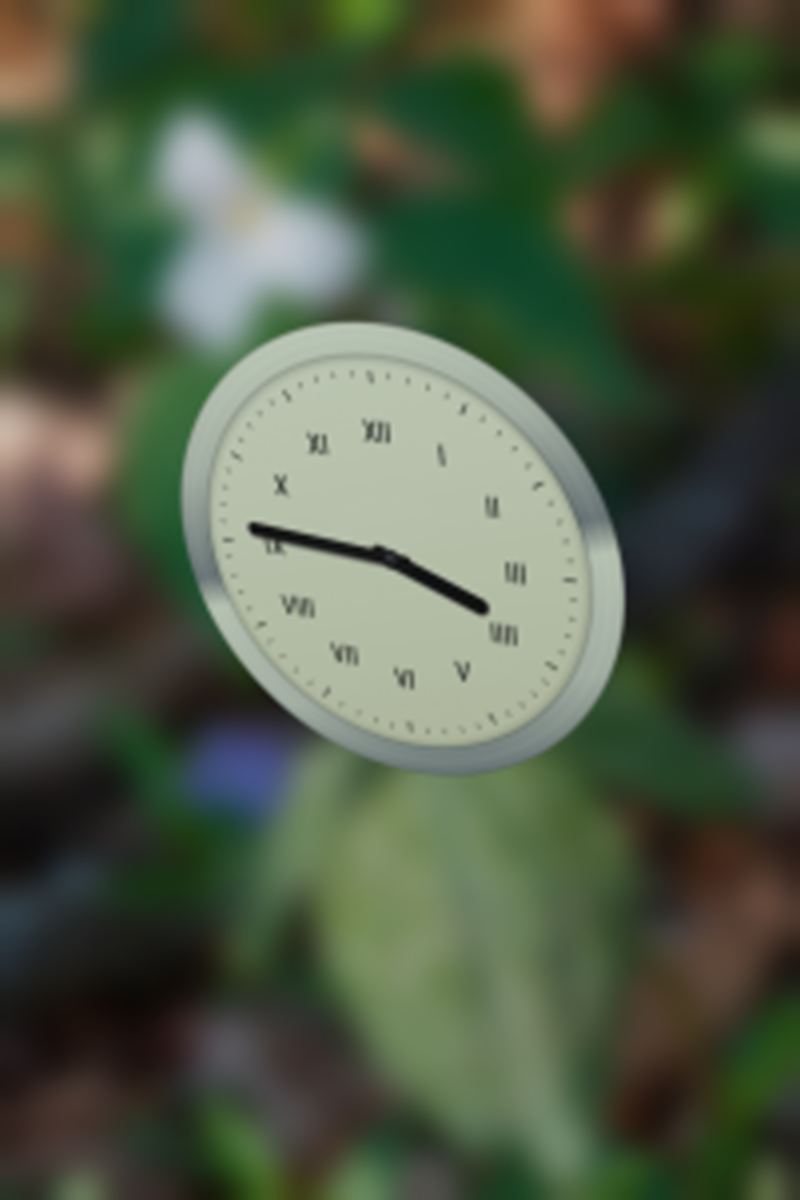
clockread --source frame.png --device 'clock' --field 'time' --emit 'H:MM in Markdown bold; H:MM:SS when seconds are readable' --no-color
**3:46**
